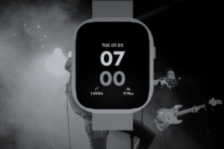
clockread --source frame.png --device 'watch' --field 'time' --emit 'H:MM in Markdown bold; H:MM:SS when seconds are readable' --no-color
**7:00**
